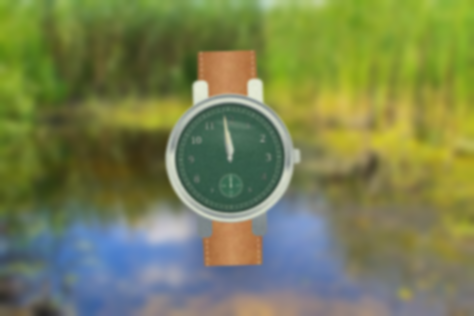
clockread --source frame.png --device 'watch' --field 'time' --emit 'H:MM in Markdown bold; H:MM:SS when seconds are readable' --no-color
**11:59**
